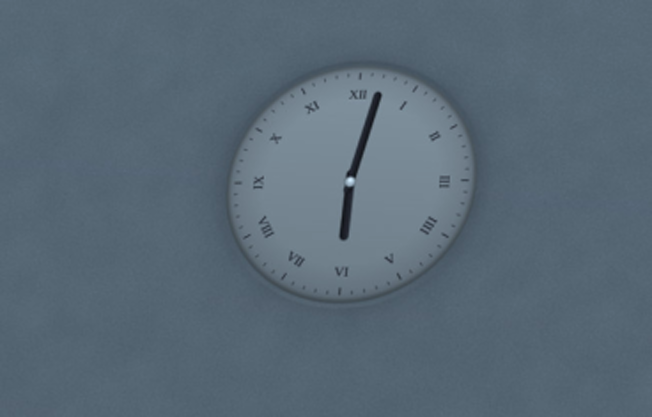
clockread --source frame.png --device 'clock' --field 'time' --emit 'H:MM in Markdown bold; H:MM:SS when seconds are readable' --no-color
**6:02**
